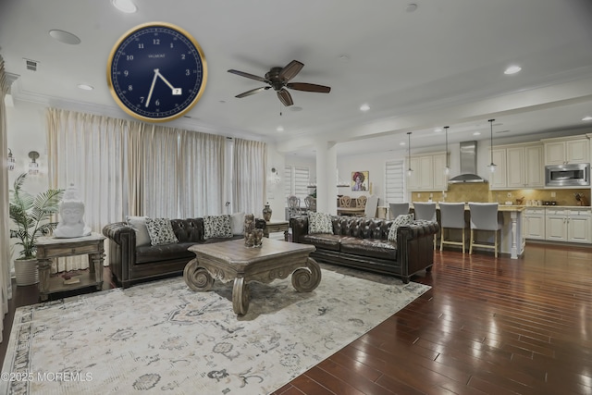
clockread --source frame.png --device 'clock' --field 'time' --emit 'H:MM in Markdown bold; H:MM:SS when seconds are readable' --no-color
**4:33**
